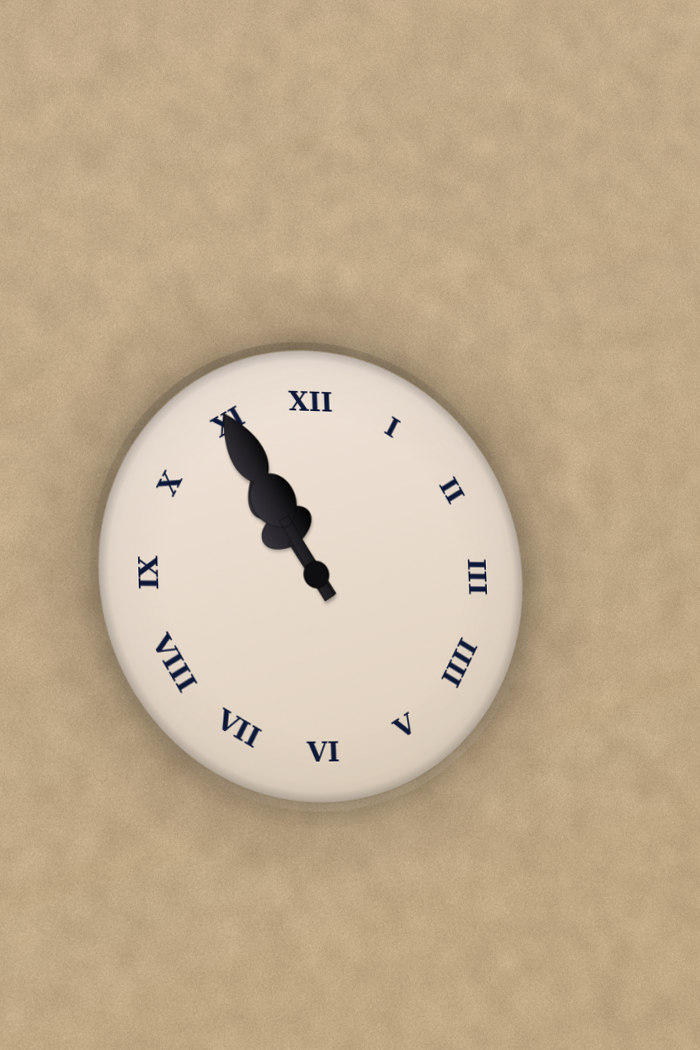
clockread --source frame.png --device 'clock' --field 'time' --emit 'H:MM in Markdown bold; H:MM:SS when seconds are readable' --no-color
**10:55**
